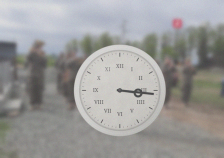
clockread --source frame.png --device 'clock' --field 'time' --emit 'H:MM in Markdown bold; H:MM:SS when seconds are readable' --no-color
**3:16**
